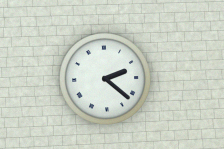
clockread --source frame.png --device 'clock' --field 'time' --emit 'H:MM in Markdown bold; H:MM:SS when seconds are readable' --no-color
**2:22**
